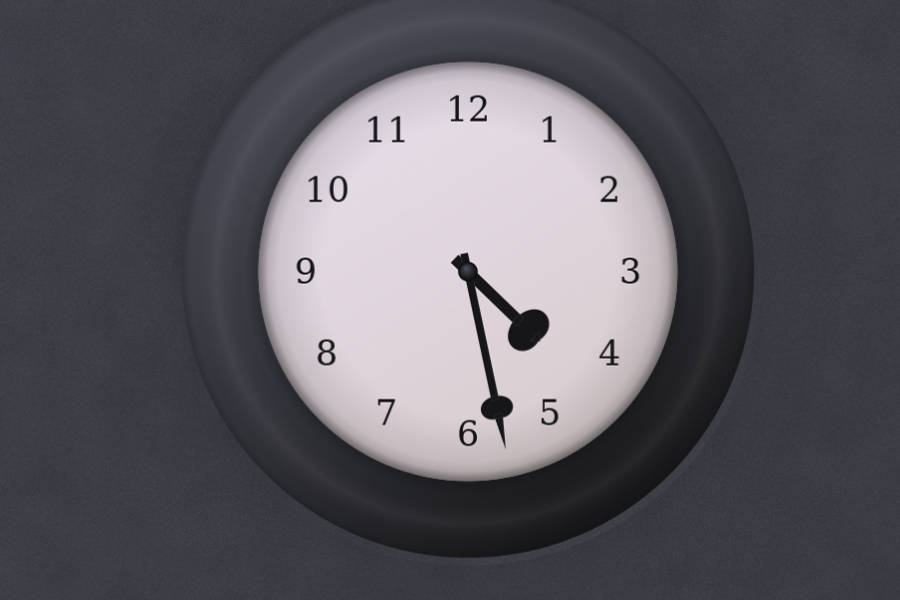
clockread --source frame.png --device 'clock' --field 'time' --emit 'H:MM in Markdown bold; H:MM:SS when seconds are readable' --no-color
**4:28**
